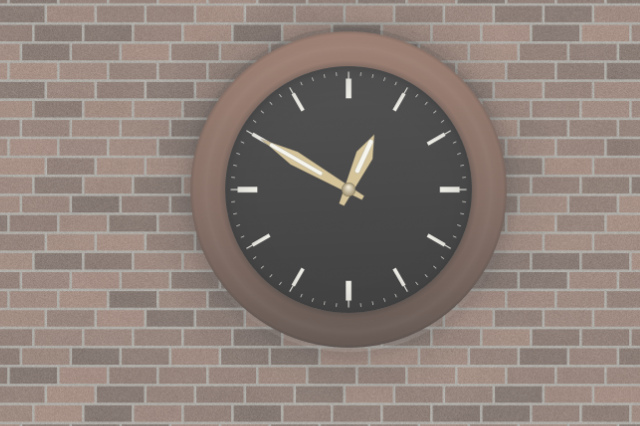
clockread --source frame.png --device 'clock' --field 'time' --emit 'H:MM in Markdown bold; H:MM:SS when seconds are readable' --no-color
**12:50**
